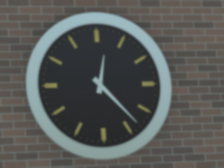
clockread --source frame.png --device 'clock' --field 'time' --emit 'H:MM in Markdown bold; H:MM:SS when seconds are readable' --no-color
**12:23**
